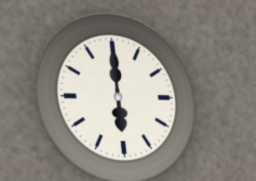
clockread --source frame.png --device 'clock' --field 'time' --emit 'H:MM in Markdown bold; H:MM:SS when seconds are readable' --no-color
**6:00**
